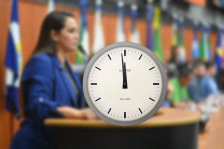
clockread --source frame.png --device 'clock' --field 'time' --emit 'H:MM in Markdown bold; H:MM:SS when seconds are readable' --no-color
**11:59**
